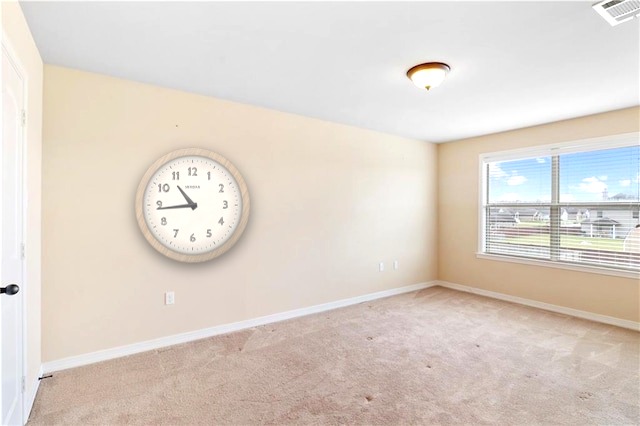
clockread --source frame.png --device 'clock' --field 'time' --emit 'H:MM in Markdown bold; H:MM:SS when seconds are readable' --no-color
**10:44**
